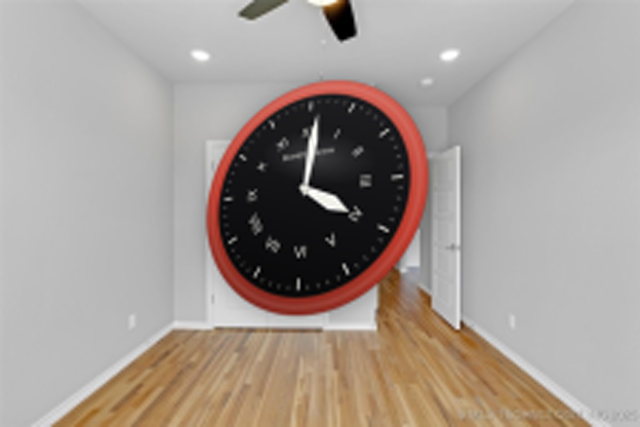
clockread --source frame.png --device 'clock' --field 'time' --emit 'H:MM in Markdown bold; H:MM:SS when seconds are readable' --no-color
**4:01**
